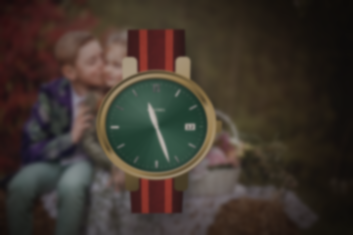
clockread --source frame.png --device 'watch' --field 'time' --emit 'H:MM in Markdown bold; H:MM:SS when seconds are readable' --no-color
**11:27**
